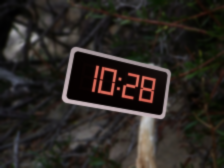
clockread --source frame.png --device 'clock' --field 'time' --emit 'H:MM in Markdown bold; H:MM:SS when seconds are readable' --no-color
**10:28**
